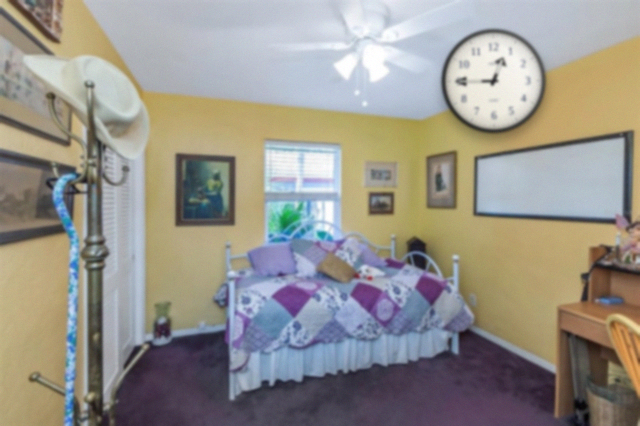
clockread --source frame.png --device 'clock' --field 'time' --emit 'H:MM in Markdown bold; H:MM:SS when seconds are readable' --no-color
**12:45**
